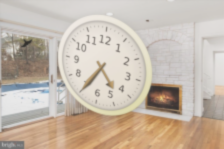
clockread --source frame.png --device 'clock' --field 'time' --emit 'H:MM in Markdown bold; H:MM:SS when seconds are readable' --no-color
**4:35**
